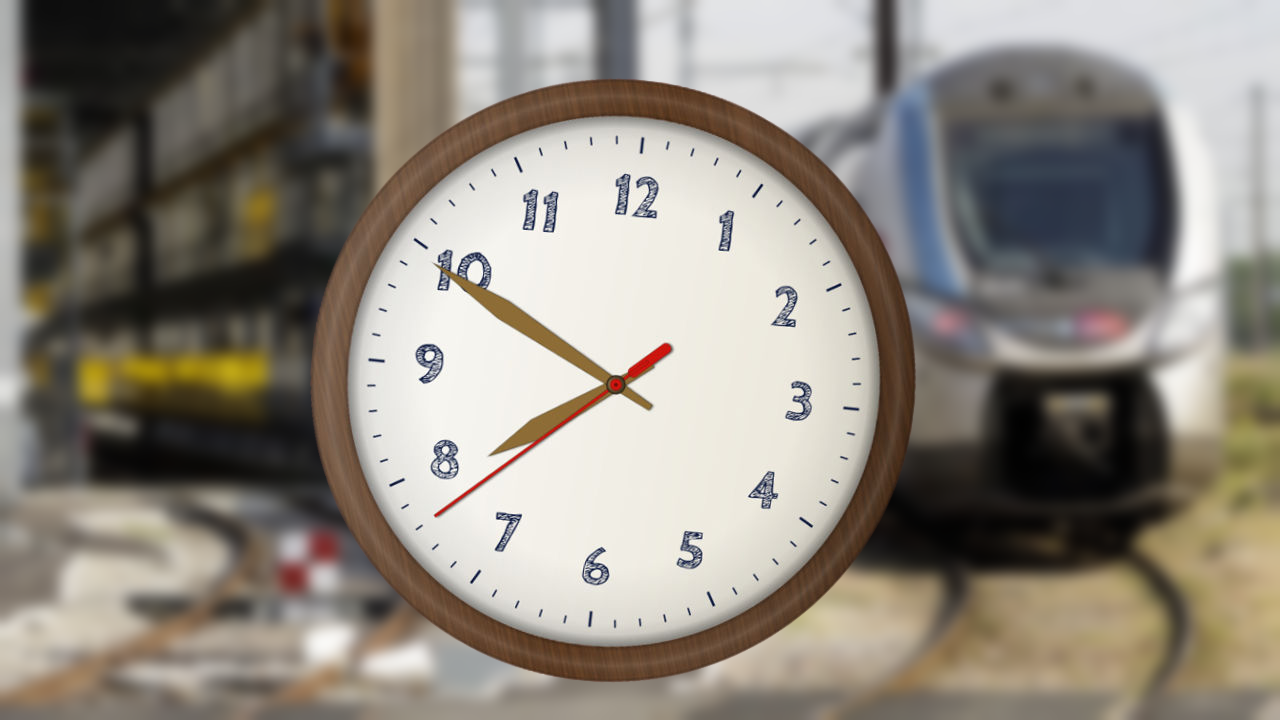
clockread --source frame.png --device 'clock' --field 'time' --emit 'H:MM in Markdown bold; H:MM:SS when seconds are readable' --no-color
**7:49:38**
